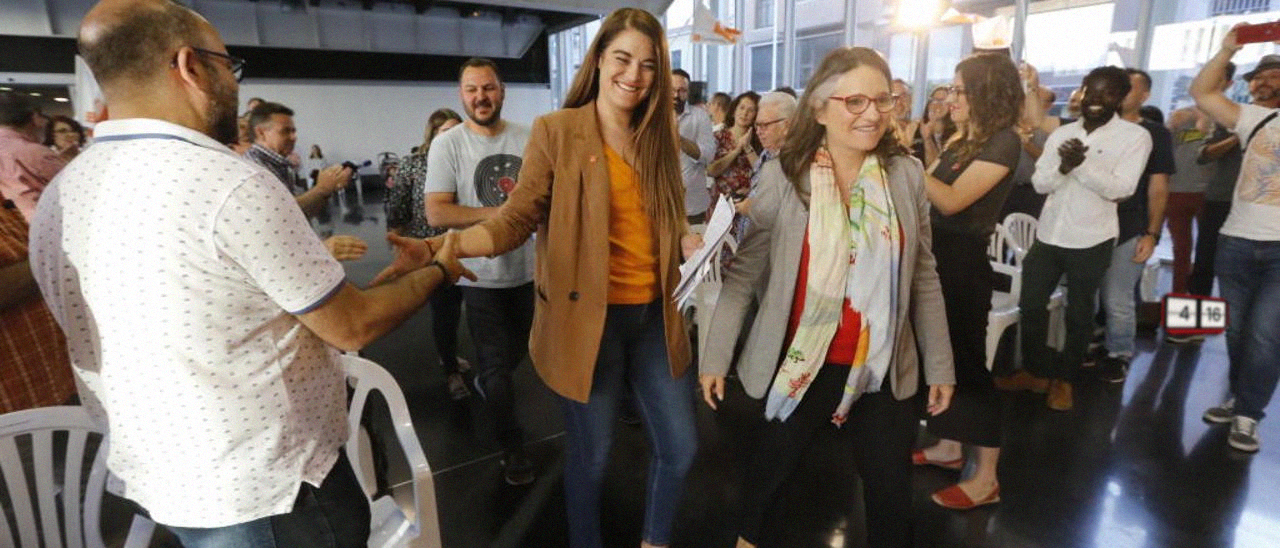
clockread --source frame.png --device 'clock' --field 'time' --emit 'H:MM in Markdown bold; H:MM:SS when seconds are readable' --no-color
**4:16**
